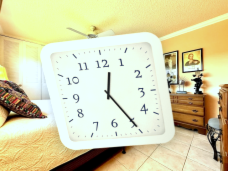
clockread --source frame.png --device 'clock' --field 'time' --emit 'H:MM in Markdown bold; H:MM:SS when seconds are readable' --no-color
**12:25**
